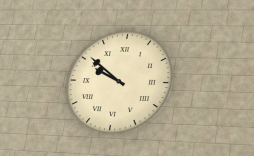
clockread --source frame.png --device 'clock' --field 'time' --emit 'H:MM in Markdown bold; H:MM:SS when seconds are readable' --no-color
**9:51**
